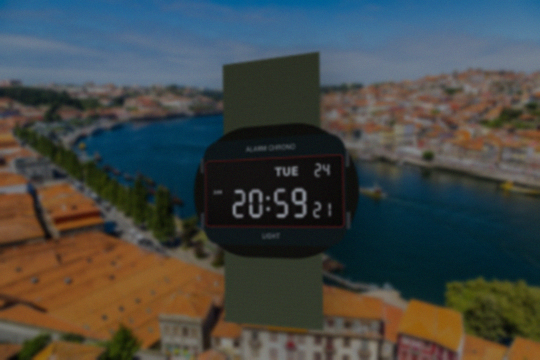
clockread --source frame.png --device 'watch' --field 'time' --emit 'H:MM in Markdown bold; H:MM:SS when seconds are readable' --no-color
**20:59:21**
